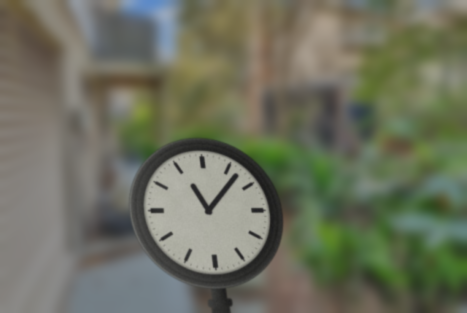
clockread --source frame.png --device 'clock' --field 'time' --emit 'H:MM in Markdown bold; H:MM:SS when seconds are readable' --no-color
**11:07**
